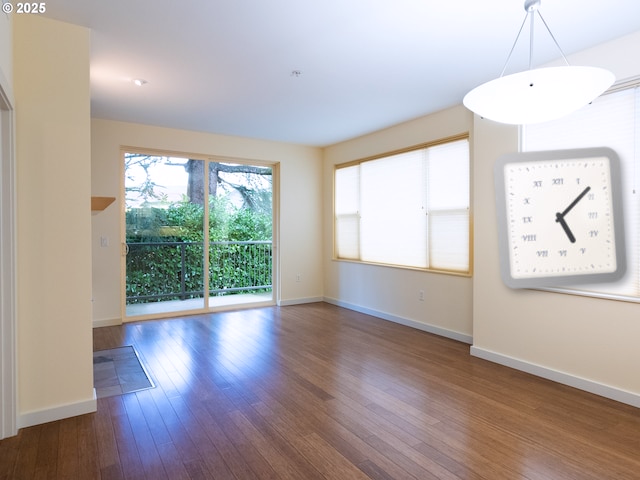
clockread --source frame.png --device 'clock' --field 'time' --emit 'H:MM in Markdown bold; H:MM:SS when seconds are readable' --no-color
**5:08**
